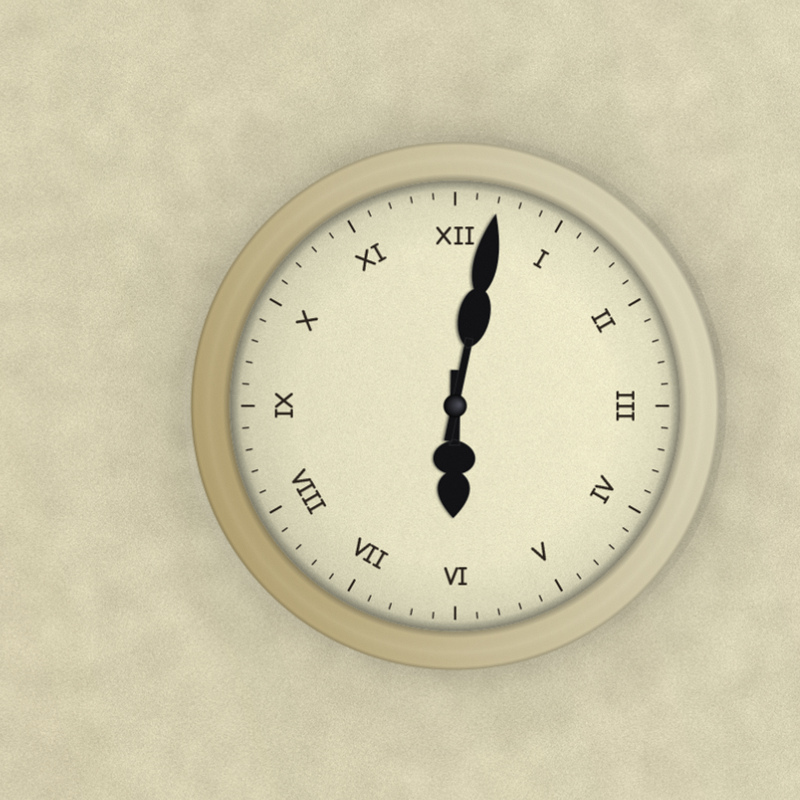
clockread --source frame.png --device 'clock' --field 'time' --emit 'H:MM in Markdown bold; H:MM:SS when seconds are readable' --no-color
**6:02**
